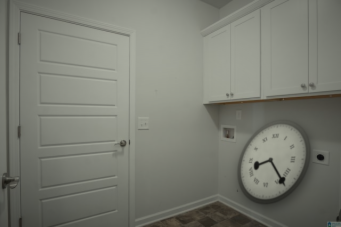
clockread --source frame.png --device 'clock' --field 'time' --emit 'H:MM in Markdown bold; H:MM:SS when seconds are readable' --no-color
**8:23**
